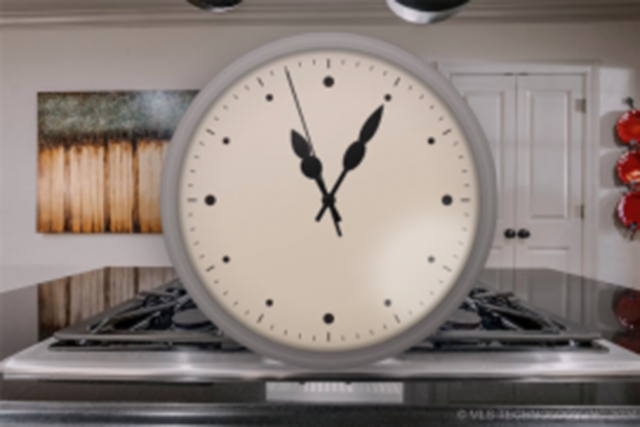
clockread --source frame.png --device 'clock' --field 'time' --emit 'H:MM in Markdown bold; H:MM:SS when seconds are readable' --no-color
**11:04:57**
